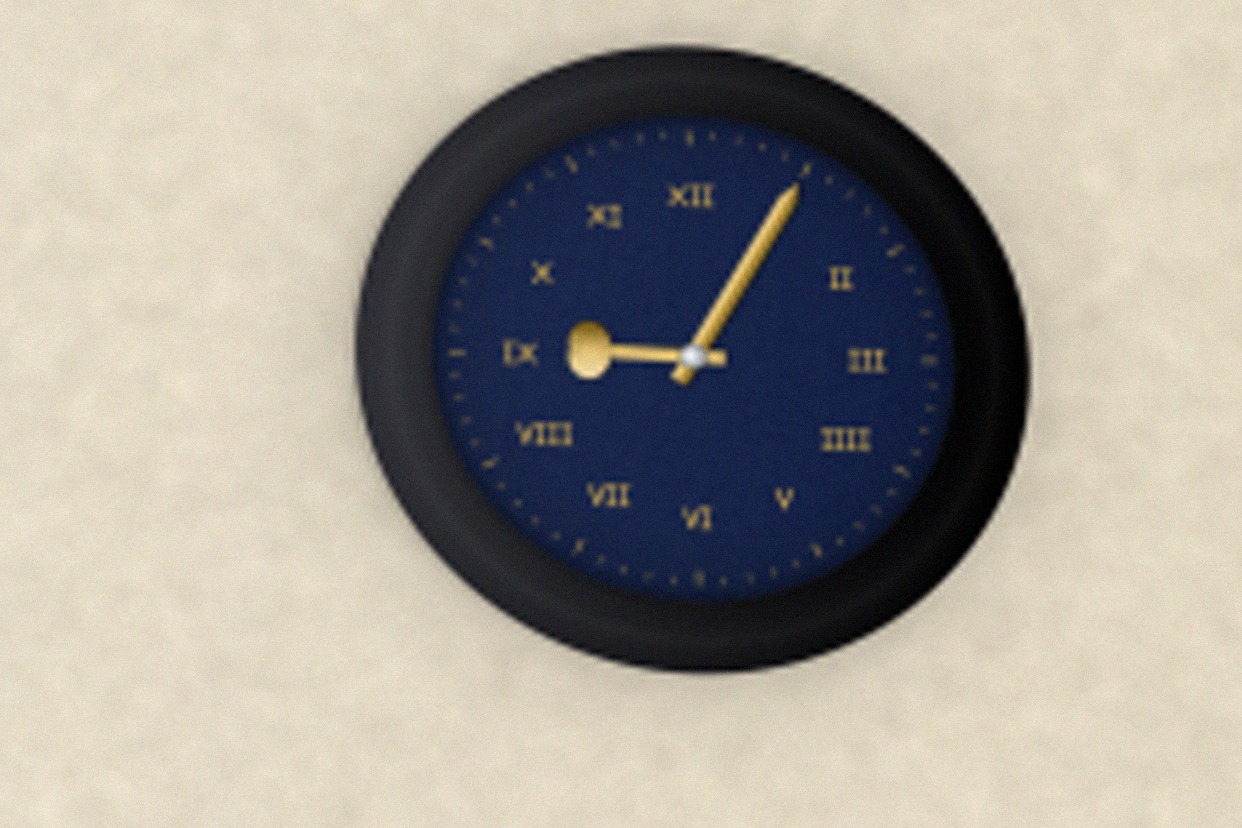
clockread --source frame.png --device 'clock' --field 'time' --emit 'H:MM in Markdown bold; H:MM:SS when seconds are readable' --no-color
**9:05**
